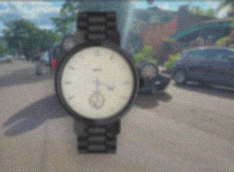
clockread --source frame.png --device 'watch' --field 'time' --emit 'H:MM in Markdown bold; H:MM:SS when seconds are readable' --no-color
**3:30**
